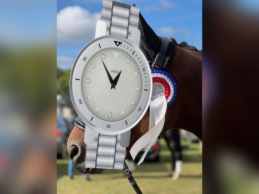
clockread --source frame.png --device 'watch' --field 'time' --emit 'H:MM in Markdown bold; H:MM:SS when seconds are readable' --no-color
**12:54**
